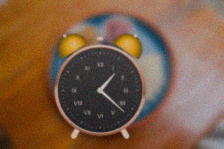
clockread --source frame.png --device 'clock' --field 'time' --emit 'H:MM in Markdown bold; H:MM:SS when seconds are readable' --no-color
**1:22**
